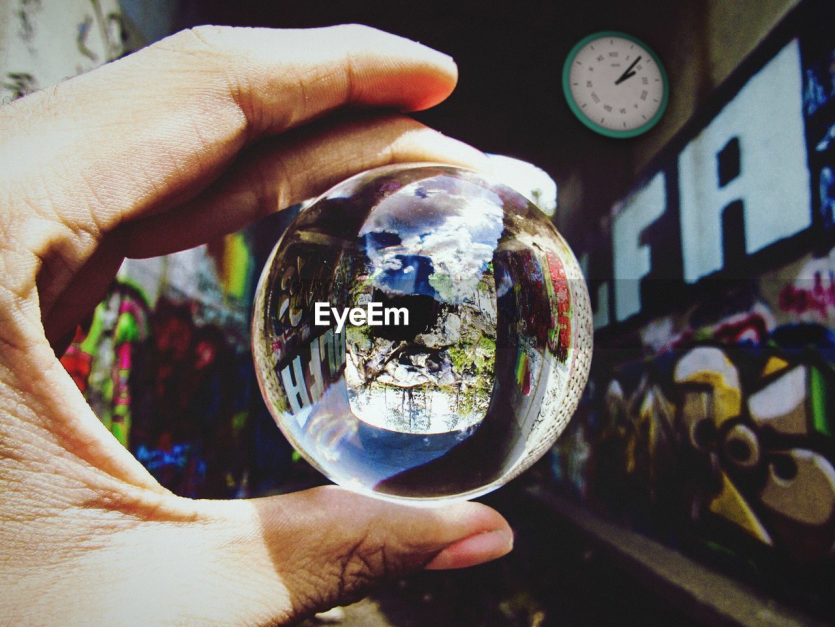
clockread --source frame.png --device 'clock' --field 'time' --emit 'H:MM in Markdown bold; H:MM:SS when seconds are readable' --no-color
**2:08**
